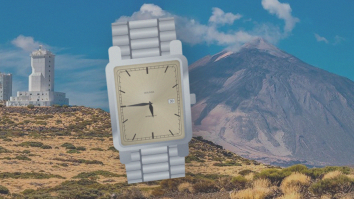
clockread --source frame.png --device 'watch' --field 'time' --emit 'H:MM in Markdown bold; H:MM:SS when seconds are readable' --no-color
**5:45**
